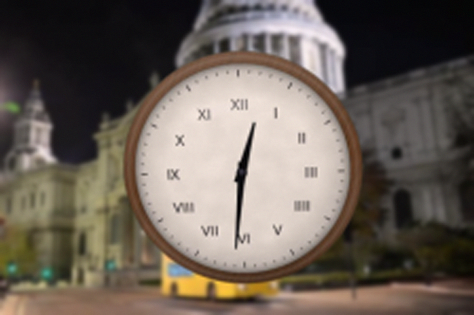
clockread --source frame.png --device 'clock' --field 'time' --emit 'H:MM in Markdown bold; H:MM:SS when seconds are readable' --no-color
**12:31**
